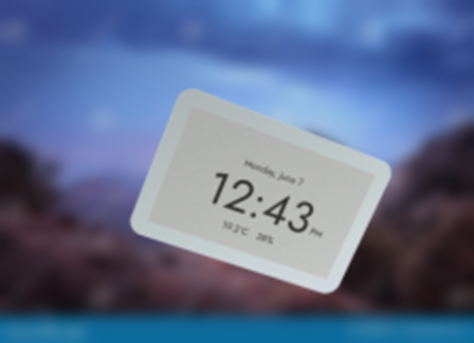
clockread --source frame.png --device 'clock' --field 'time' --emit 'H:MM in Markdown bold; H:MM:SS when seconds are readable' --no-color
**12:43**
